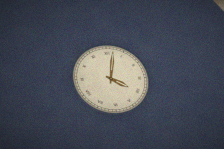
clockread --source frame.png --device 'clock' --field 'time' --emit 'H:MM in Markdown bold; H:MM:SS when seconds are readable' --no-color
**4:02**
